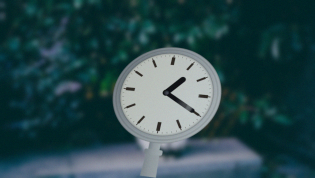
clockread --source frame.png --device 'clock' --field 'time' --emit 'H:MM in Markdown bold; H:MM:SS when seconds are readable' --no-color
**1:20**
